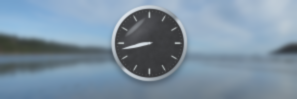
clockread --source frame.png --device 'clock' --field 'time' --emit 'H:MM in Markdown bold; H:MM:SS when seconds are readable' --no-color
**8:43**
